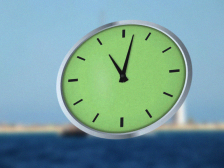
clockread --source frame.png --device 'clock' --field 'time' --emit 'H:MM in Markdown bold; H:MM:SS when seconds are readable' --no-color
**11:02**
